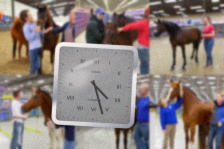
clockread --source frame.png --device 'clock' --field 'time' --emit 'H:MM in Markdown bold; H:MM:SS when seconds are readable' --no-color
**4:27**
